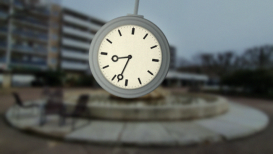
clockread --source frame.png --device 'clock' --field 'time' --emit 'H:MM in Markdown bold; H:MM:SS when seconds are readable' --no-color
**8:33**
